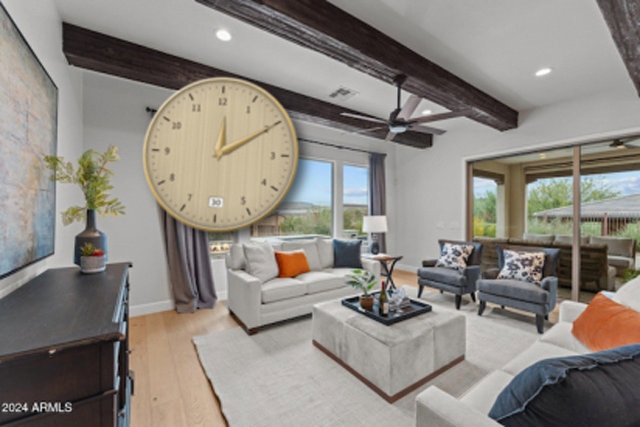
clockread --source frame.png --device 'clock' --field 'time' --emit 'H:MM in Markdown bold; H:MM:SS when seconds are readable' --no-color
**12:10**
